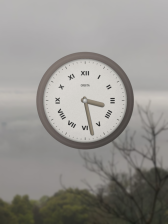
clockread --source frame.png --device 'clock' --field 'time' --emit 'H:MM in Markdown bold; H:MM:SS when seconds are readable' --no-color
**3:28**
